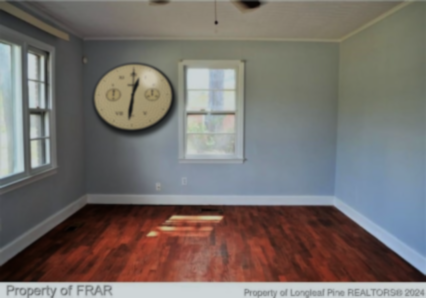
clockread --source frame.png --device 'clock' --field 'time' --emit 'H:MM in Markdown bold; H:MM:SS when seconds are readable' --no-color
**12:31**
